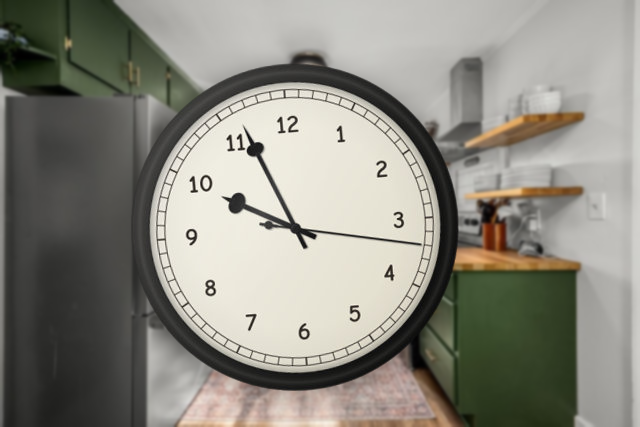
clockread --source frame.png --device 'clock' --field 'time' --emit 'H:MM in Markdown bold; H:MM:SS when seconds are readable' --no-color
**9:56:17**
